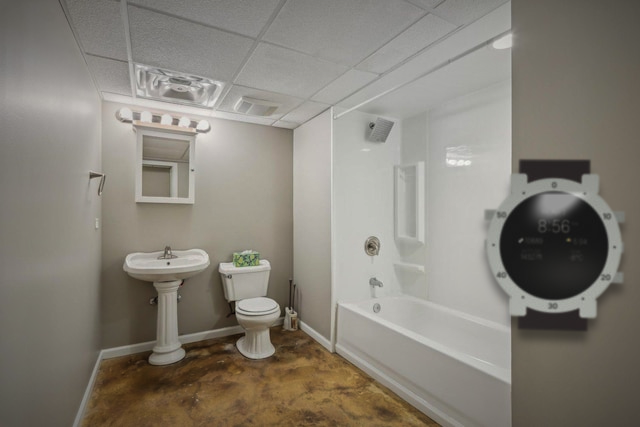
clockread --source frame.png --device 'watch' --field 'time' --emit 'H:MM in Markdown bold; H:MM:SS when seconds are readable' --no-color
**8:56**
